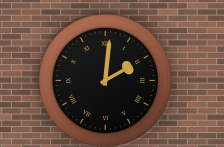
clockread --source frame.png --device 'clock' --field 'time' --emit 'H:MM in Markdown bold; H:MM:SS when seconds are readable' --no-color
**2:01**
